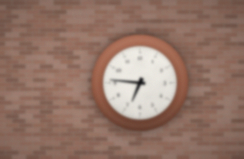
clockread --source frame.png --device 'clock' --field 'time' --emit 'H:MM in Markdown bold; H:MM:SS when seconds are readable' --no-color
**6:46**
